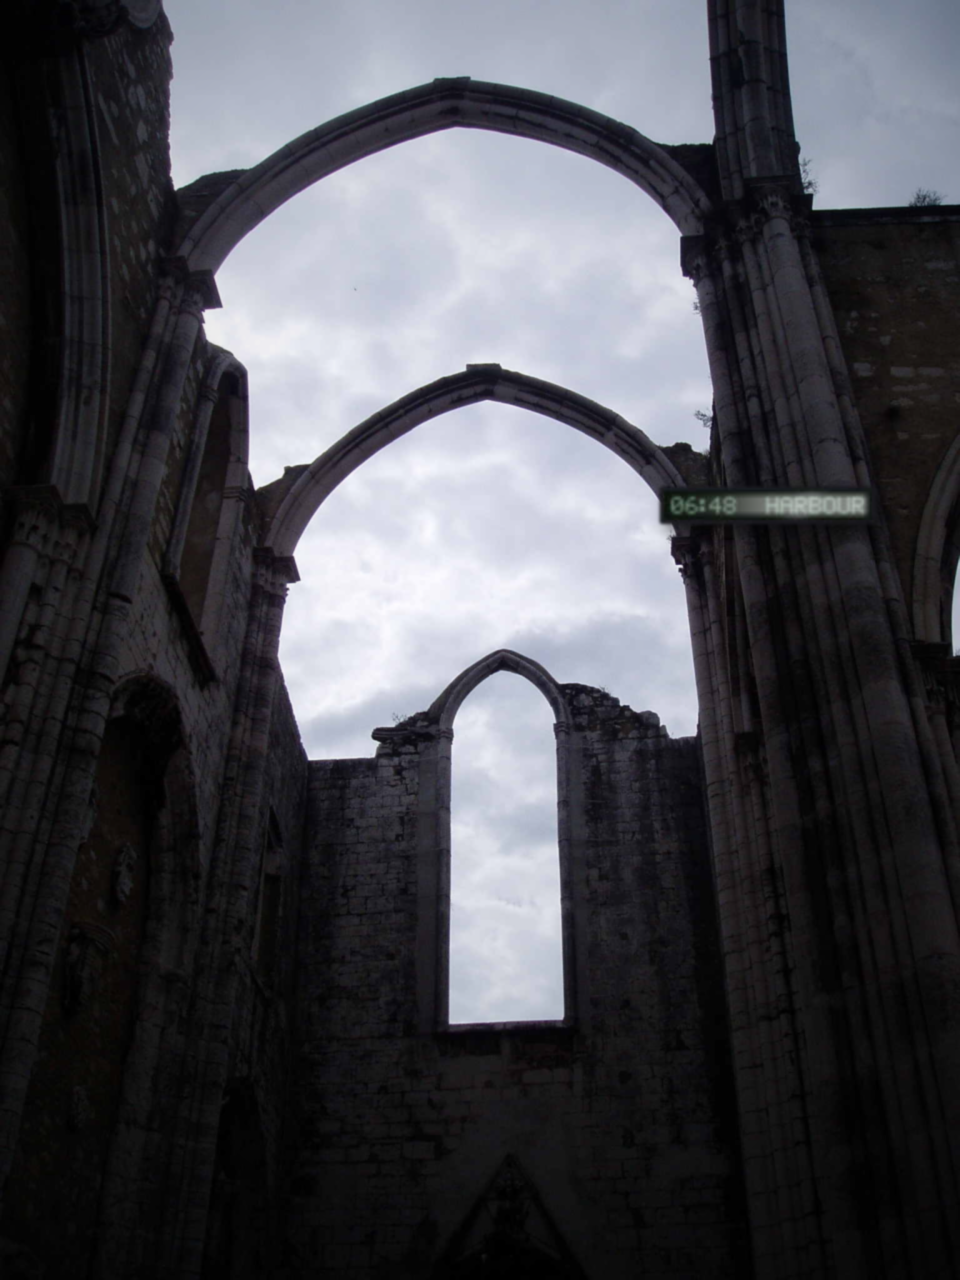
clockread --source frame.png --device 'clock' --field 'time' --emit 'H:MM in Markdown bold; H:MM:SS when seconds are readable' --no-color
**6:48**
